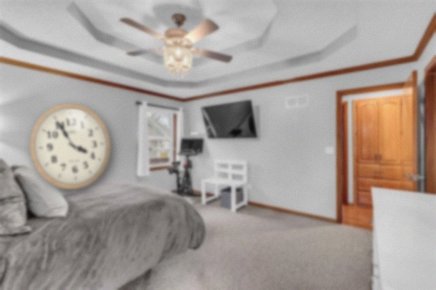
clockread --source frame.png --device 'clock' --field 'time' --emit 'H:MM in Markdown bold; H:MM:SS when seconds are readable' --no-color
**3:55**
